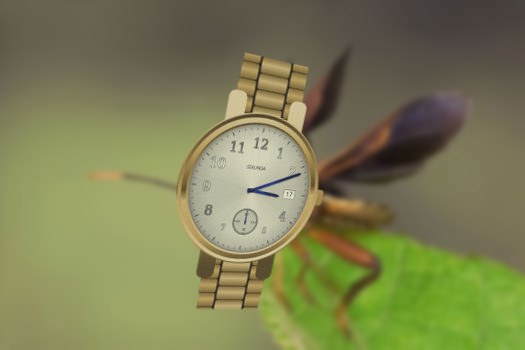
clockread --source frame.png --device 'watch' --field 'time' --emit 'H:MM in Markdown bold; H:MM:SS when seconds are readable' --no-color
**3:11**
